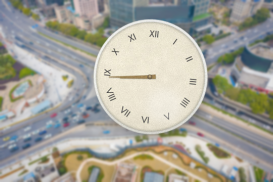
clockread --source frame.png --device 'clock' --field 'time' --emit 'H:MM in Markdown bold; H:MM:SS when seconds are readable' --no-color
**8:44**
